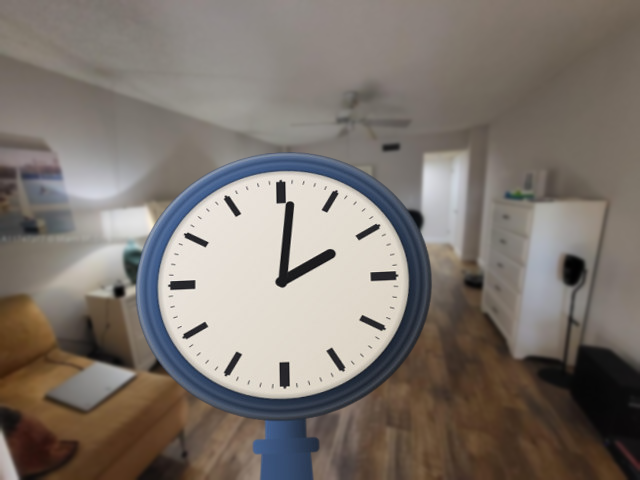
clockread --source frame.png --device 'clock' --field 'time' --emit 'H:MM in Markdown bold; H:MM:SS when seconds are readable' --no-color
**2:01**
